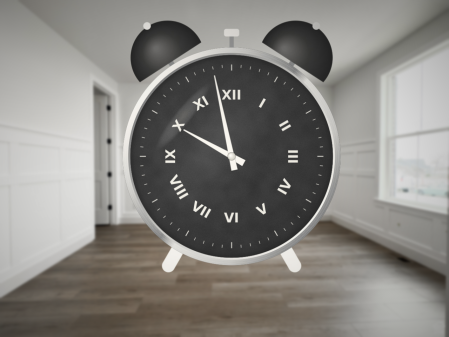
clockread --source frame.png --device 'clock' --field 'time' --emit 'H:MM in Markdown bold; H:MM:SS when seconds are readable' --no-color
**9:58**
